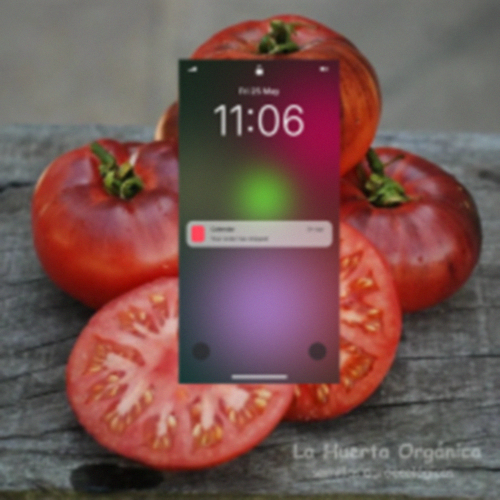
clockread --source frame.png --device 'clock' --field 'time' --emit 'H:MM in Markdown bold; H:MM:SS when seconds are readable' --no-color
**11:06**
